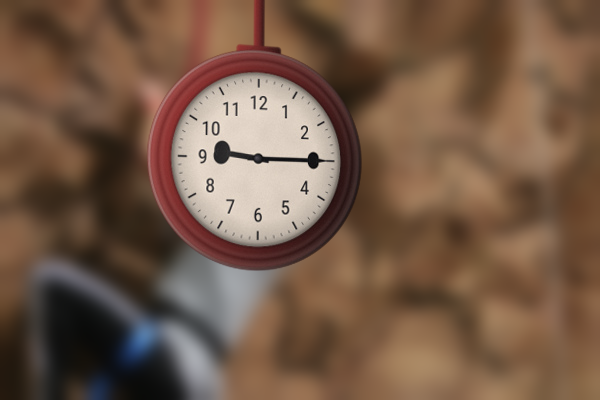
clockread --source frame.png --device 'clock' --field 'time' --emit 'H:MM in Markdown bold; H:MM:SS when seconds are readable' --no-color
**9:15**
